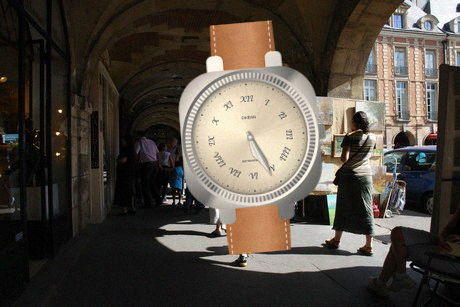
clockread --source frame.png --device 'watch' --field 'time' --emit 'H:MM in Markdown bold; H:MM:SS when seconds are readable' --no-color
**5:26**
